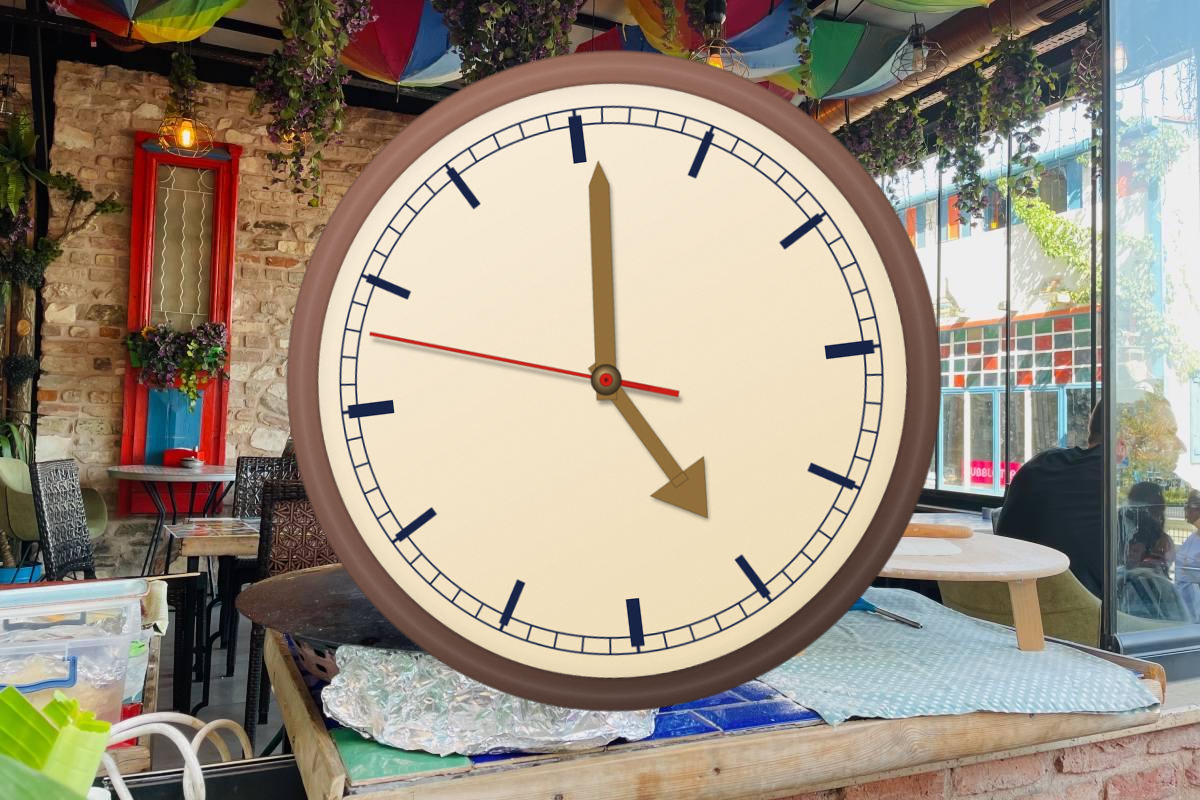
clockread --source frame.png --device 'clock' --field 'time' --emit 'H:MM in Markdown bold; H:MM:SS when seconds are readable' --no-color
**5:00:48**
